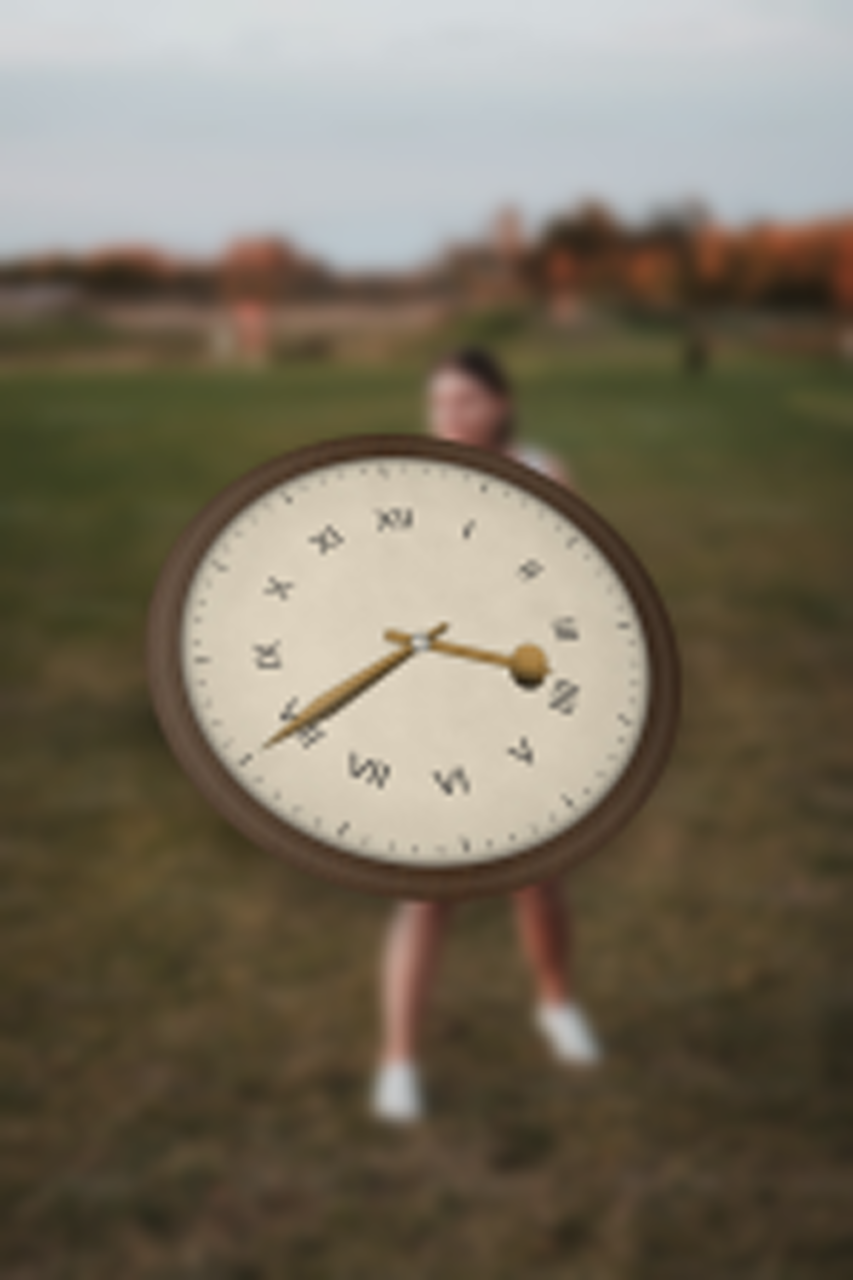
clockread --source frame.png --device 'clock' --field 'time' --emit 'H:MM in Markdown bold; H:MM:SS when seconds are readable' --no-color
**3:40**
